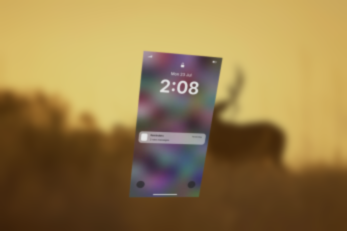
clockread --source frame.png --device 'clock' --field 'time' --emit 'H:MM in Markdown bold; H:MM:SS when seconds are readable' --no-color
**2:08**
